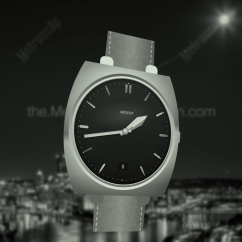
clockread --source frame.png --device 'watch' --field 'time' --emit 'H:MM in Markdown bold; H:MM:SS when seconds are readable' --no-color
**1:43**
